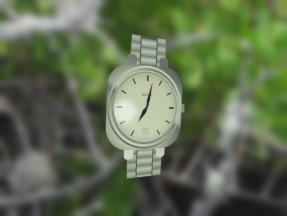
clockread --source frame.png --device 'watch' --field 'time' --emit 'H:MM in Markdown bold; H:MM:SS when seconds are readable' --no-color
**7:02**
